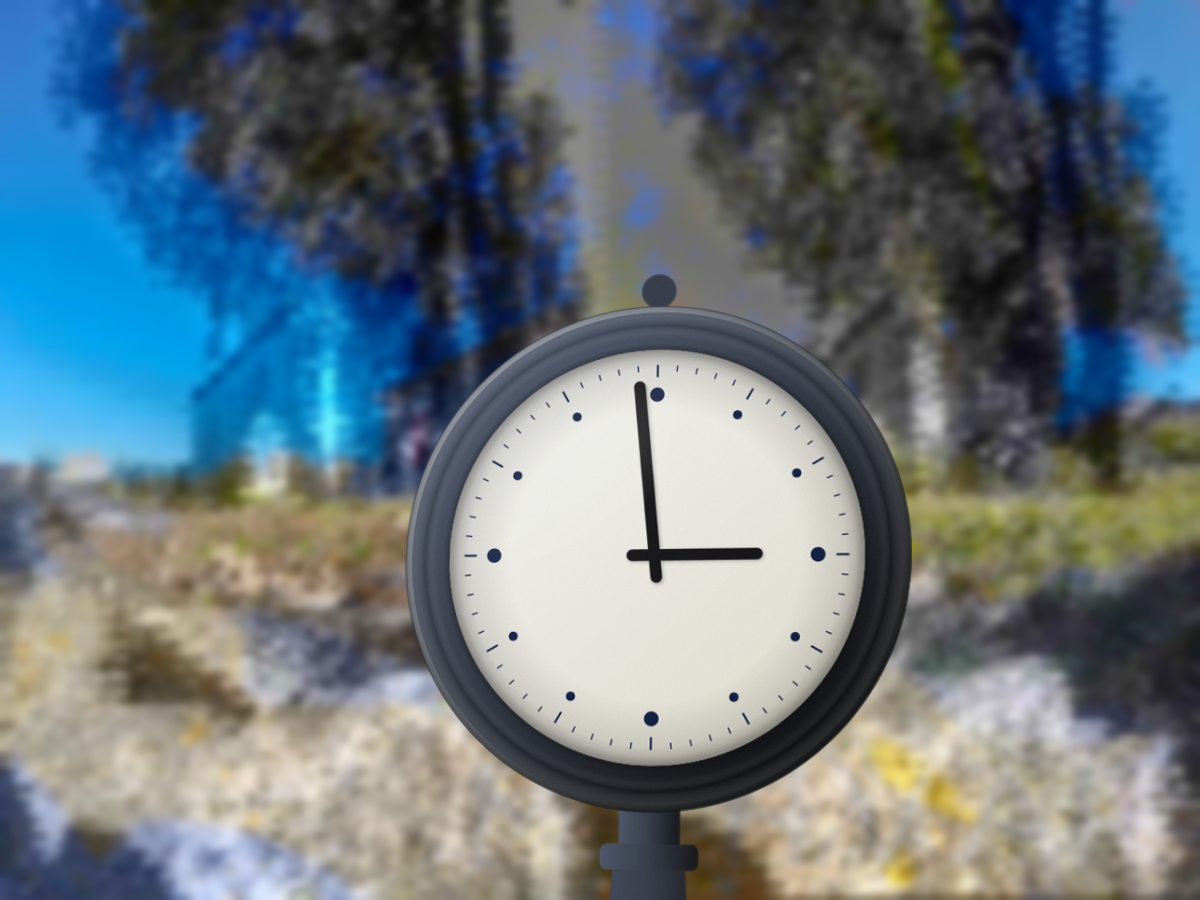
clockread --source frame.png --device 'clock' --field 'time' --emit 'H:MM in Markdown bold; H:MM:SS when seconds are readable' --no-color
**2:59**
